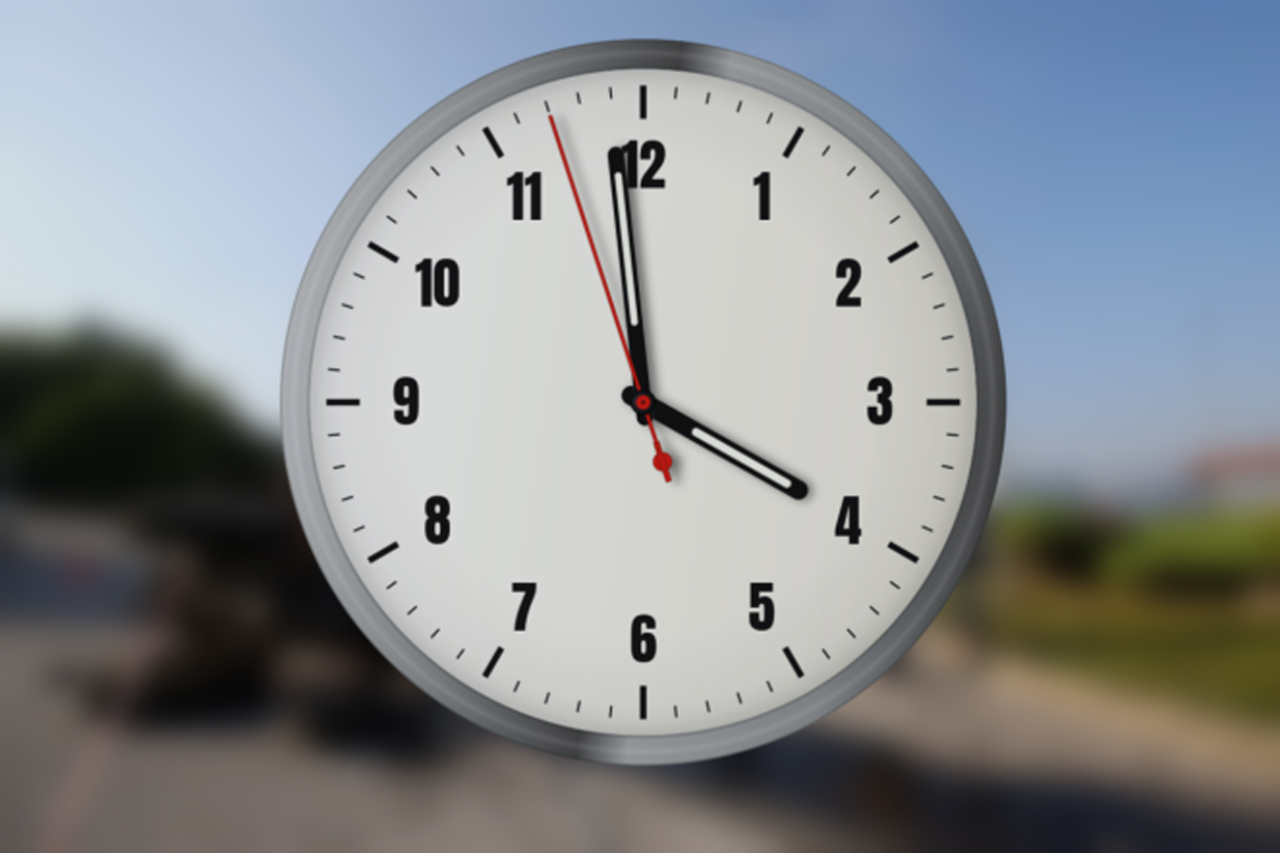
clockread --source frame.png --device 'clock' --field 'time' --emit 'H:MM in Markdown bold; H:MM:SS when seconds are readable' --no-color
**3:58:57**
